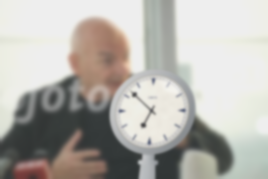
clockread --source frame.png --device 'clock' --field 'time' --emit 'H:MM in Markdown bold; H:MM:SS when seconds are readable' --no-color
**6:52**
